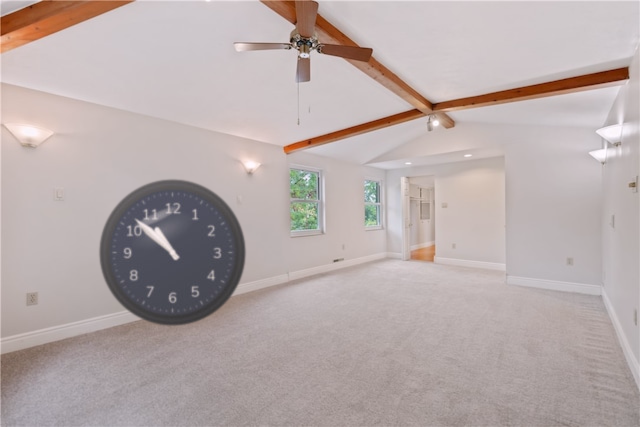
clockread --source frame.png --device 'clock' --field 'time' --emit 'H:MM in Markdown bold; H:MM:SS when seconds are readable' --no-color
**10:52**
